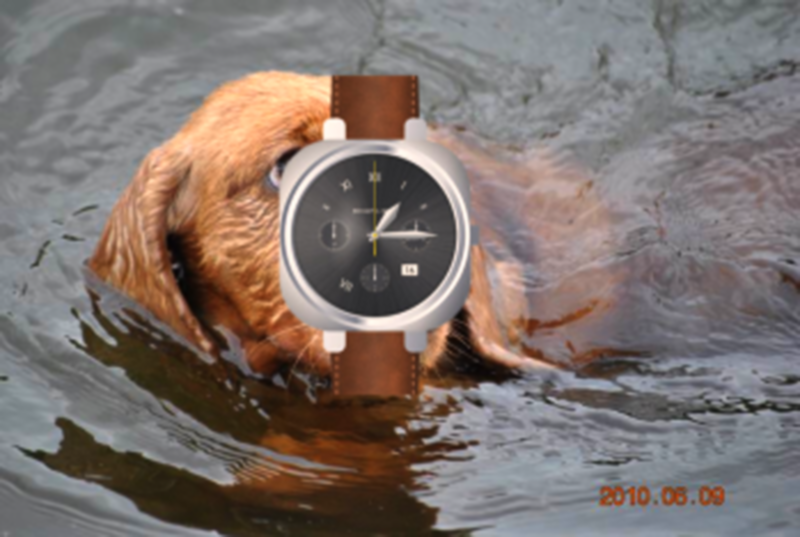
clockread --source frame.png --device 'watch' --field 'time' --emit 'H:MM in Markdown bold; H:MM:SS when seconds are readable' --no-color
**1:15**
